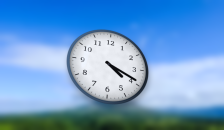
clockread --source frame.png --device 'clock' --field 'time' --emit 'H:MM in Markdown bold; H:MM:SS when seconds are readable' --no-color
**4:19**
